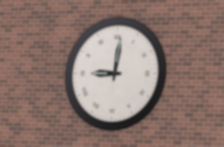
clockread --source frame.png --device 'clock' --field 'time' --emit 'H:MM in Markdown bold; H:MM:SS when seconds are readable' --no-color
**9:01**
